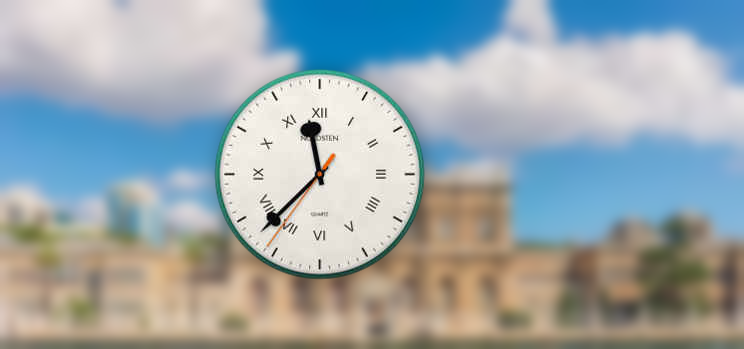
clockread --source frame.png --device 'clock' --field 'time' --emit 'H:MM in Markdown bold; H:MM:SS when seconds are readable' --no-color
**11:37:36**
